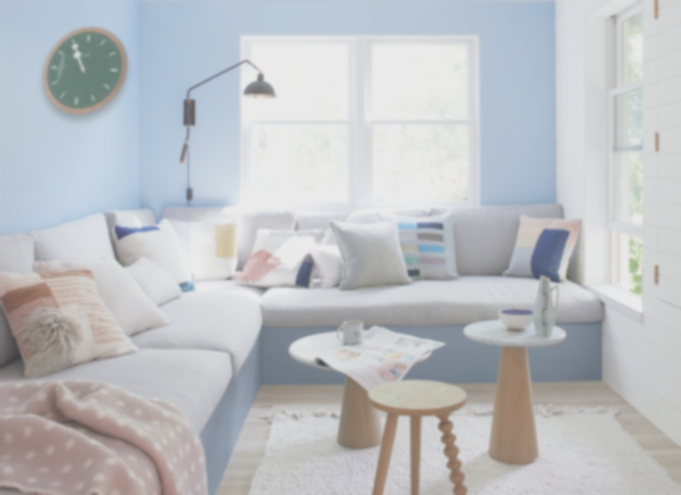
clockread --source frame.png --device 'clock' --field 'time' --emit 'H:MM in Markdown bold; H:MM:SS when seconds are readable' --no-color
**10:55**
